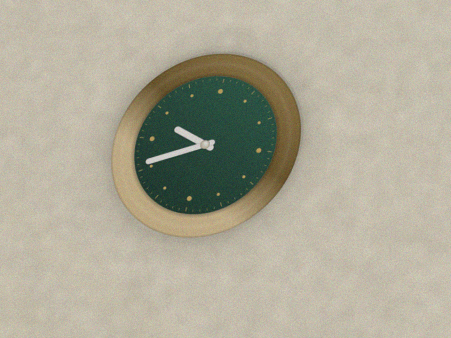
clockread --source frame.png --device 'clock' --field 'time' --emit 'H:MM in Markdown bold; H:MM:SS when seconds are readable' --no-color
**9:41**
